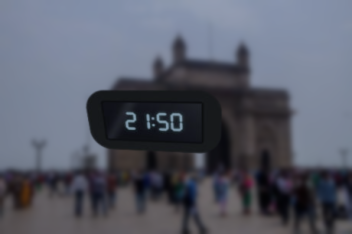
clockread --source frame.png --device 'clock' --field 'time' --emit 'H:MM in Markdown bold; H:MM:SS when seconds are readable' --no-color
**21:50**
